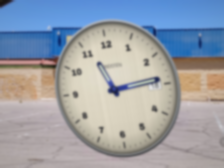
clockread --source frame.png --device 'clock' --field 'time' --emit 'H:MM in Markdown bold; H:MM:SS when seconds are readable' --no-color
**11:14**
